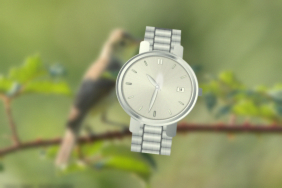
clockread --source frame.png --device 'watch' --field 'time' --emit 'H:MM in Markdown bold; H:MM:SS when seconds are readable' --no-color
**10:32**
